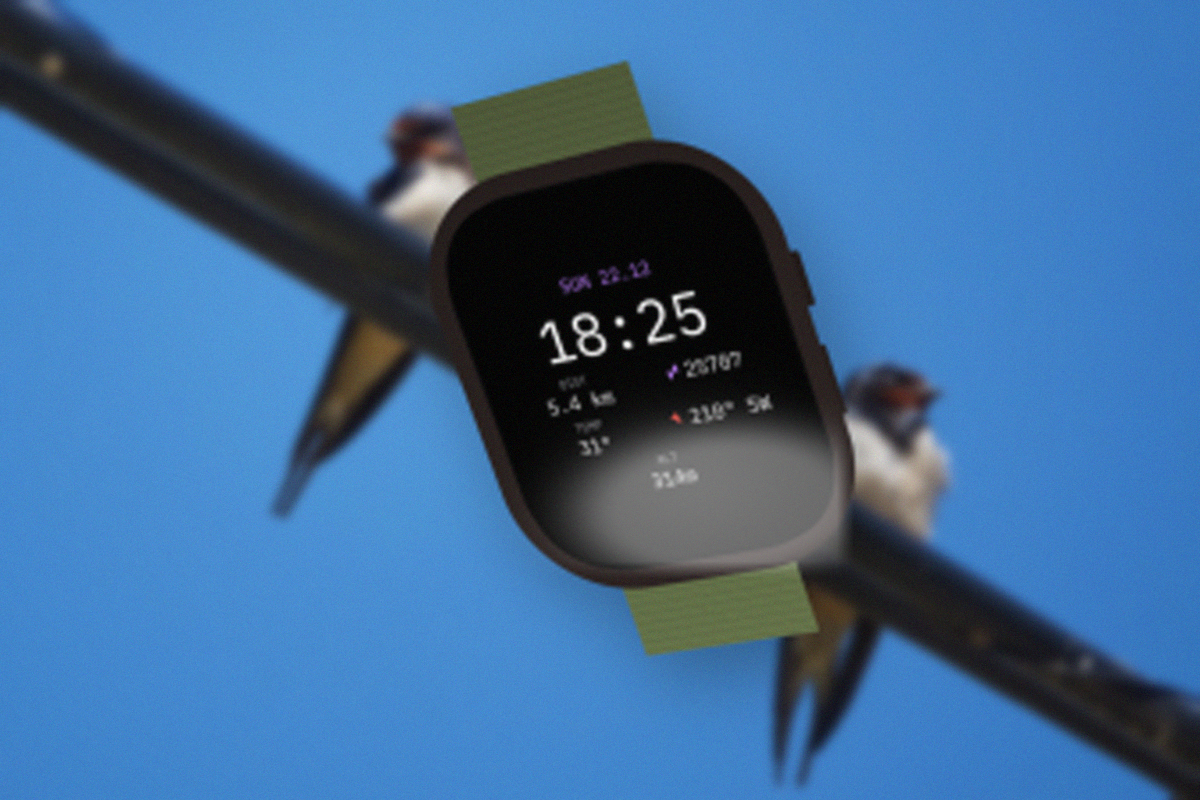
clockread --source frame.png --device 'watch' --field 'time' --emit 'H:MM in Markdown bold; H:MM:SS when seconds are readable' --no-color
**18:25**
